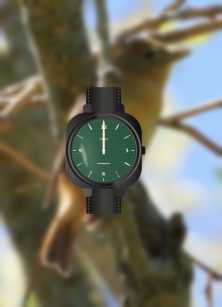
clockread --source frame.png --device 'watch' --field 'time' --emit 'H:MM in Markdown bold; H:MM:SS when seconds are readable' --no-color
**12:00**
